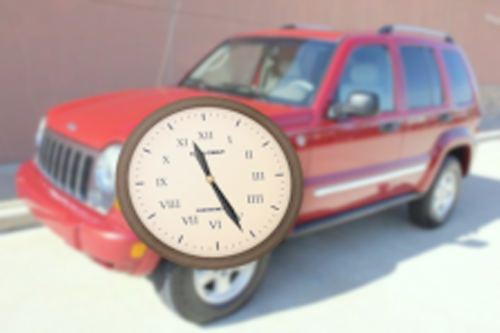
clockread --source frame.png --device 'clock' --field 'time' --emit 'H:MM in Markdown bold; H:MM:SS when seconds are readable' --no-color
**11:26**
